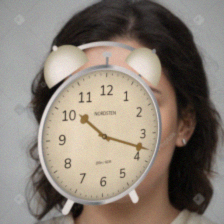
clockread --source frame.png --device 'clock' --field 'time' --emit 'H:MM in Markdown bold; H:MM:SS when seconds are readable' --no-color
**10:18**
